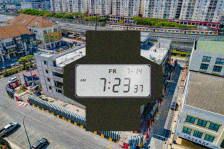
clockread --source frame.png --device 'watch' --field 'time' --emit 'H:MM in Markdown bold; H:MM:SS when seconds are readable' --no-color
**7:23:37**
